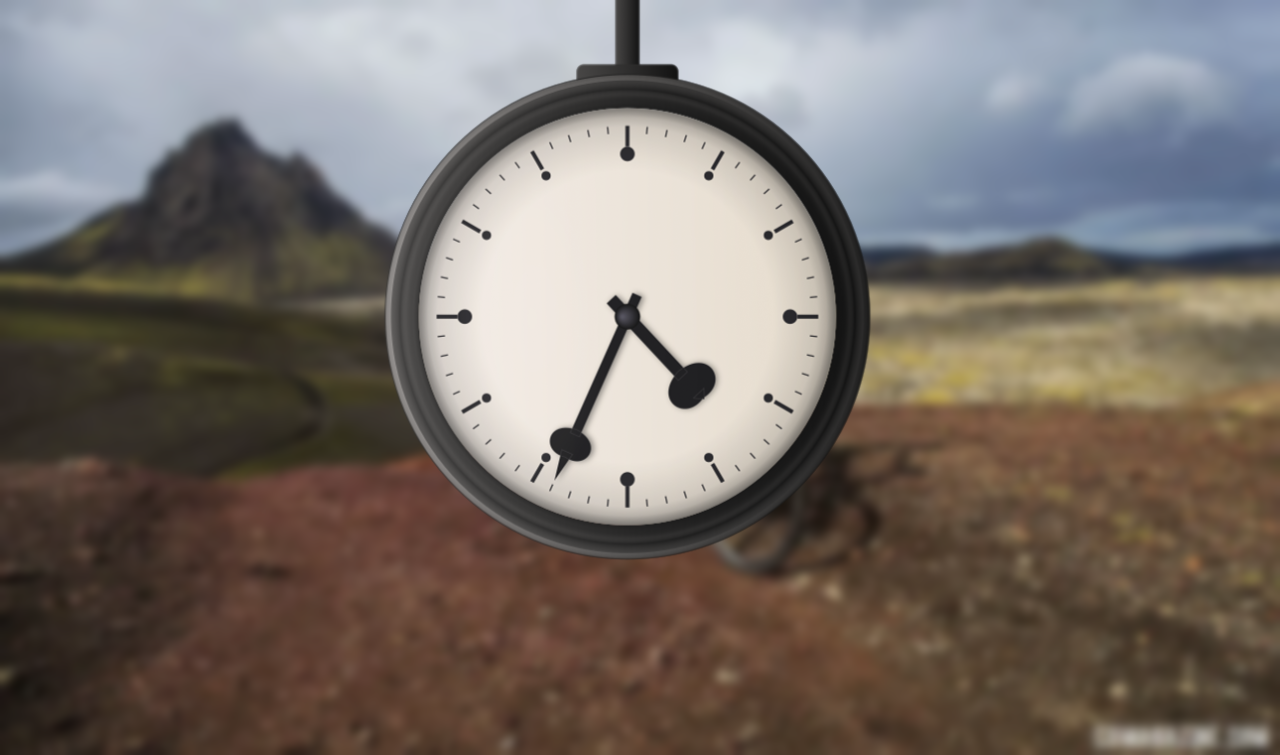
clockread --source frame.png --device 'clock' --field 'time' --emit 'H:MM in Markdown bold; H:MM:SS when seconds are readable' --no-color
**4:34**
